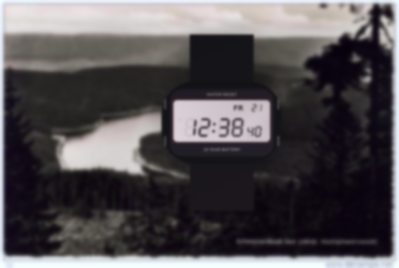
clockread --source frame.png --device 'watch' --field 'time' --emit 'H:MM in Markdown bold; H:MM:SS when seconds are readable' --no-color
**12:38**
